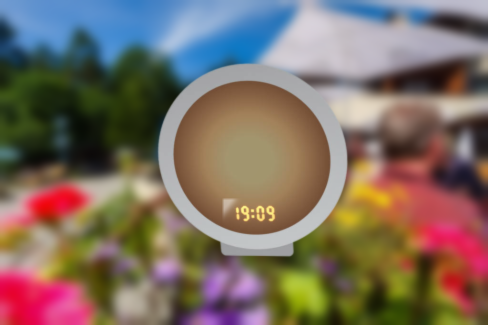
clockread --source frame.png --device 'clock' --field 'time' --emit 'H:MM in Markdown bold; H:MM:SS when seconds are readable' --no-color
**19:09**
